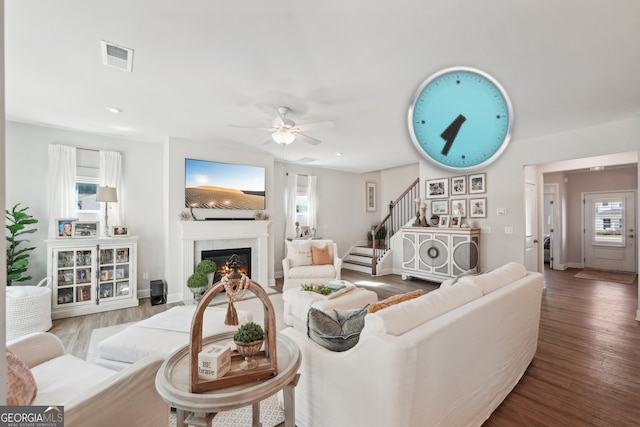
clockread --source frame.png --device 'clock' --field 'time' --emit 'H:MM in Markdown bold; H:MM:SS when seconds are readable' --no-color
**7:35**
